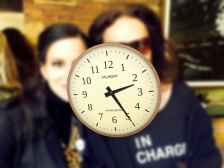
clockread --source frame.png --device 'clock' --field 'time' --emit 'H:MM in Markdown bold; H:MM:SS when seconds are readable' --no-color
**2:25**
